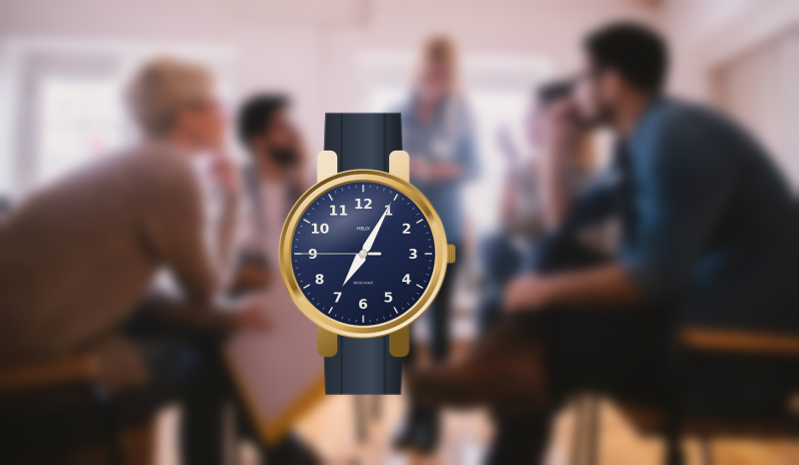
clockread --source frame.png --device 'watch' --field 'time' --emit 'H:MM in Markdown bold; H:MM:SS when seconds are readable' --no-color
**7:04:45**
